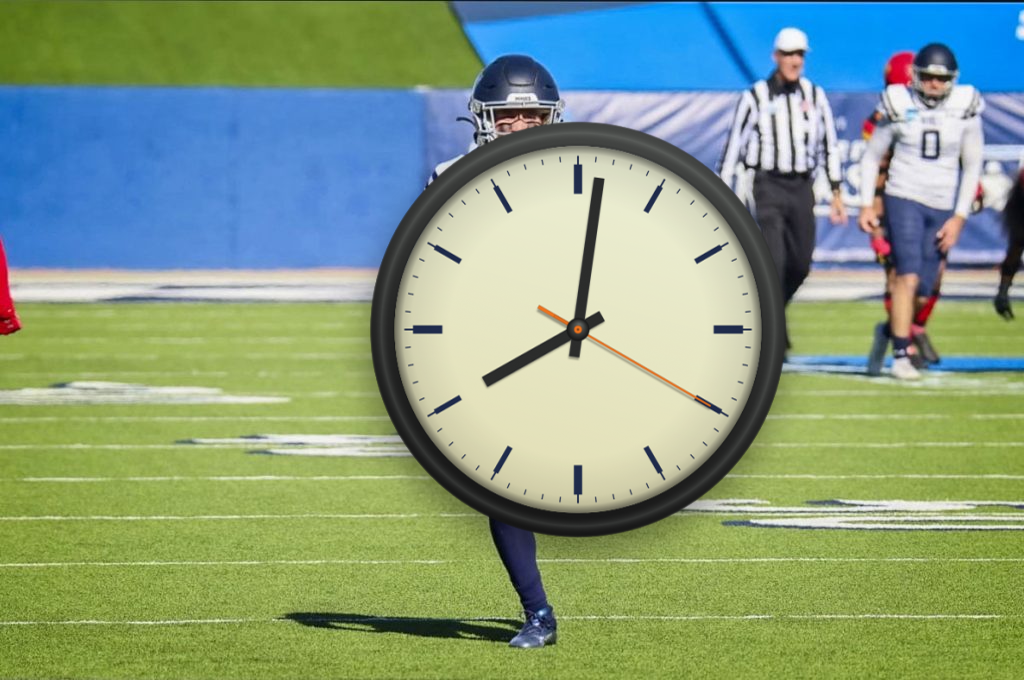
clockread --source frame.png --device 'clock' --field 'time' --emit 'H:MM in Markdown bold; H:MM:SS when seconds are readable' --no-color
**8:01:20**
